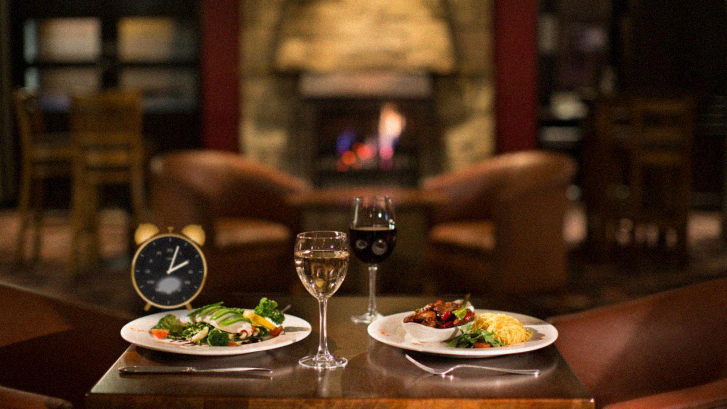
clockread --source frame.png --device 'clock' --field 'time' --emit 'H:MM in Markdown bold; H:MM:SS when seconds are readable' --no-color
**2:03**
